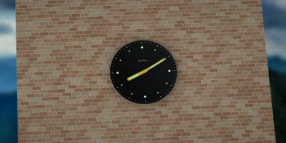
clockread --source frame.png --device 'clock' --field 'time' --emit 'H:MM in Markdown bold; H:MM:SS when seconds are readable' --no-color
**8:10**
